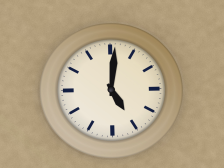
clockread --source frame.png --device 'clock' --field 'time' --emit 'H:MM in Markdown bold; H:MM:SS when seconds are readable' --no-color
**5:01**
